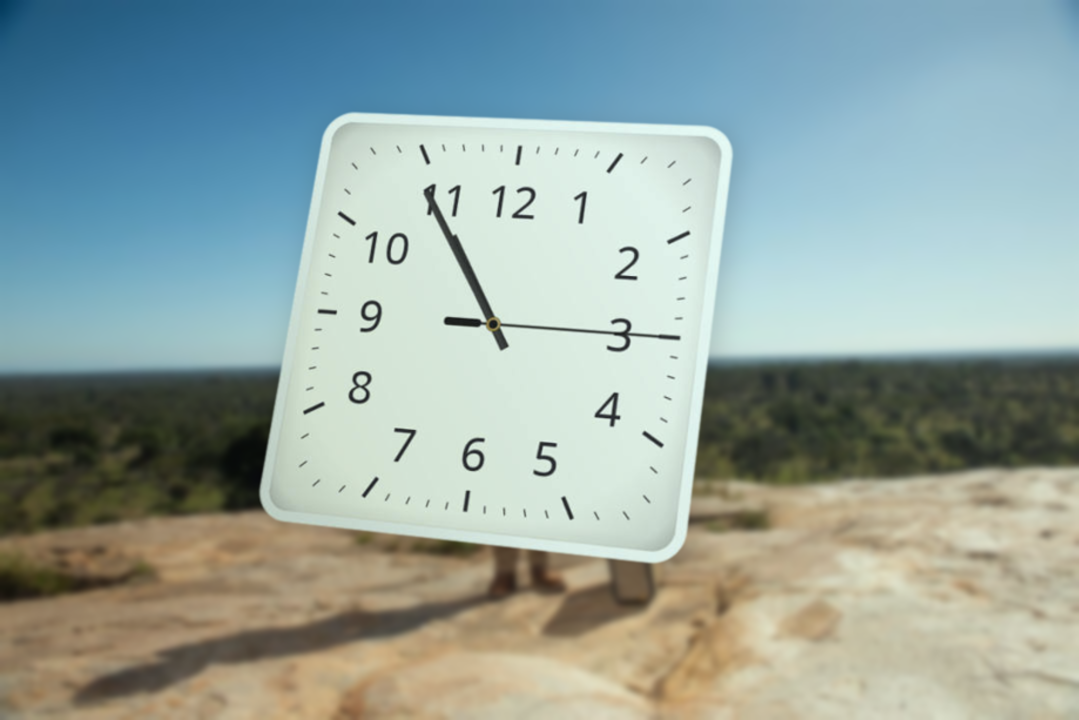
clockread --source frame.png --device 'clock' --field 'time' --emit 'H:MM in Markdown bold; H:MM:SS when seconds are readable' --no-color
**10:54:15**
